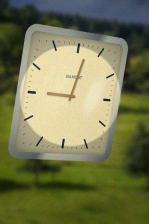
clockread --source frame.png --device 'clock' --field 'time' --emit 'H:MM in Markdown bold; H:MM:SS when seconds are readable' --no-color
**9:02**
